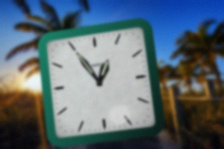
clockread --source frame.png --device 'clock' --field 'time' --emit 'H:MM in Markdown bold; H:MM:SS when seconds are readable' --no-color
**12:55**
